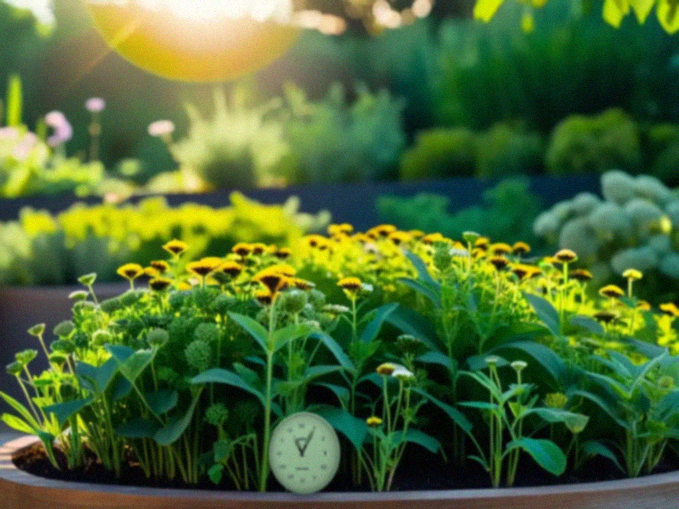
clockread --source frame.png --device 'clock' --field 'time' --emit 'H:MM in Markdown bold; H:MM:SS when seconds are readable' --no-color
**11:05**
